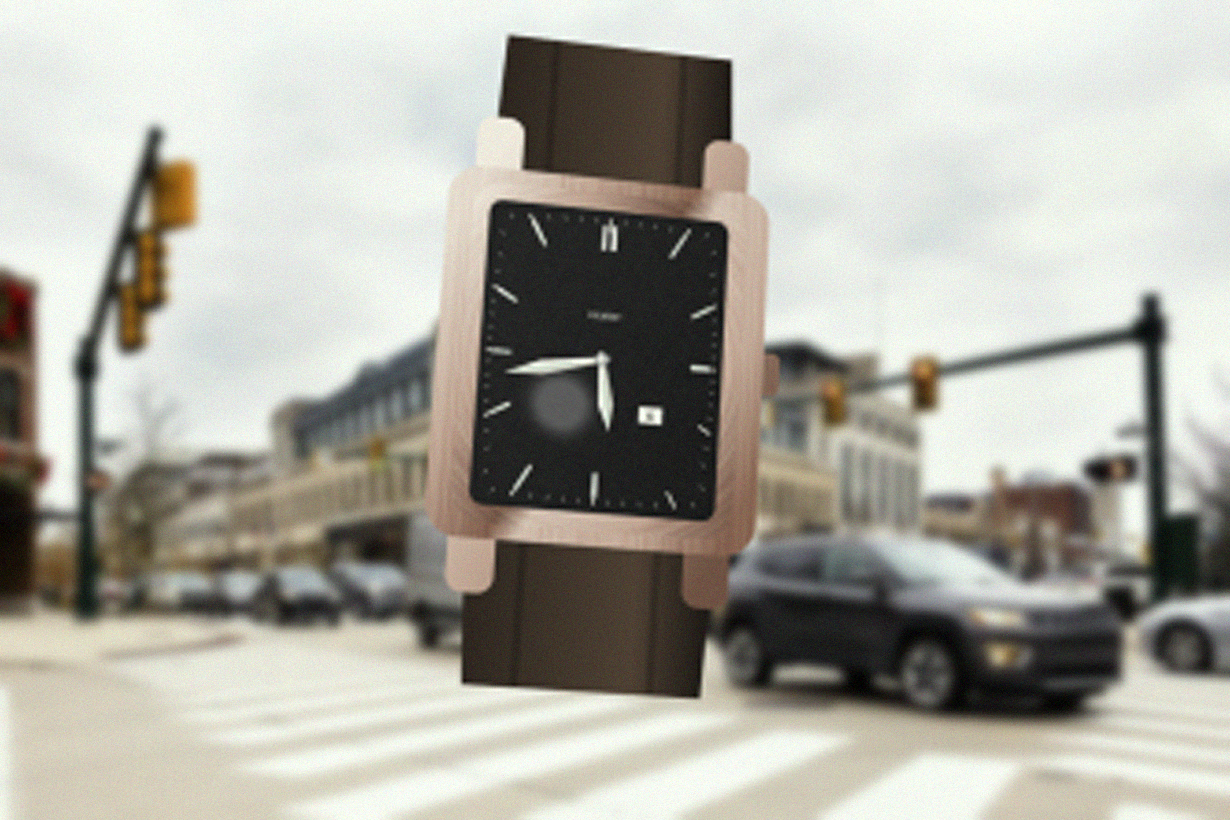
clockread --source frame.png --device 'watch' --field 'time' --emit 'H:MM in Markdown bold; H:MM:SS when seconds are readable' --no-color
**5:43**
